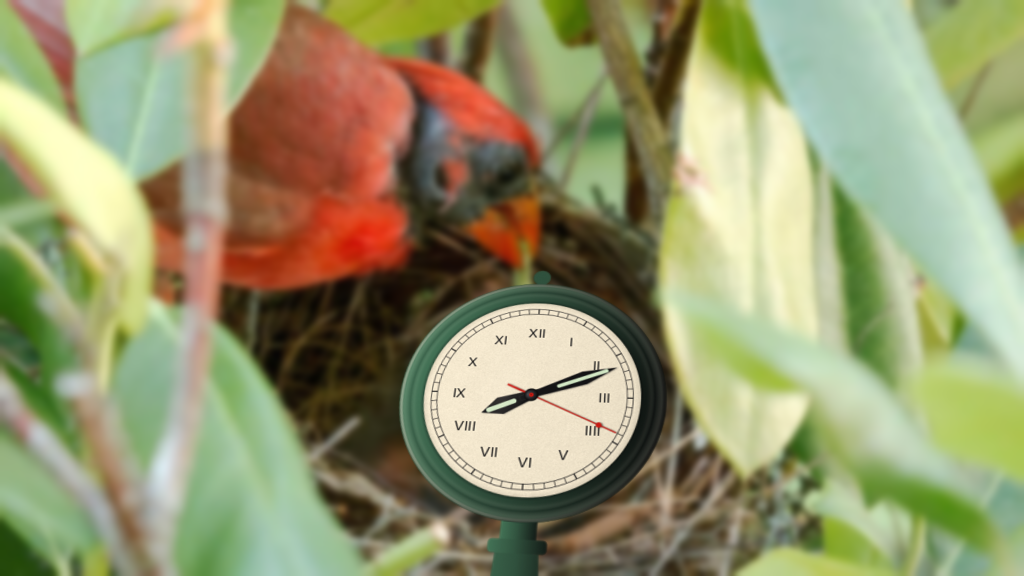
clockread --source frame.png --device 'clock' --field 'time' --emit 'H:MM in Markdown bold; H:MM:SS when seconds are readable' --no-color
**8:11:19**
